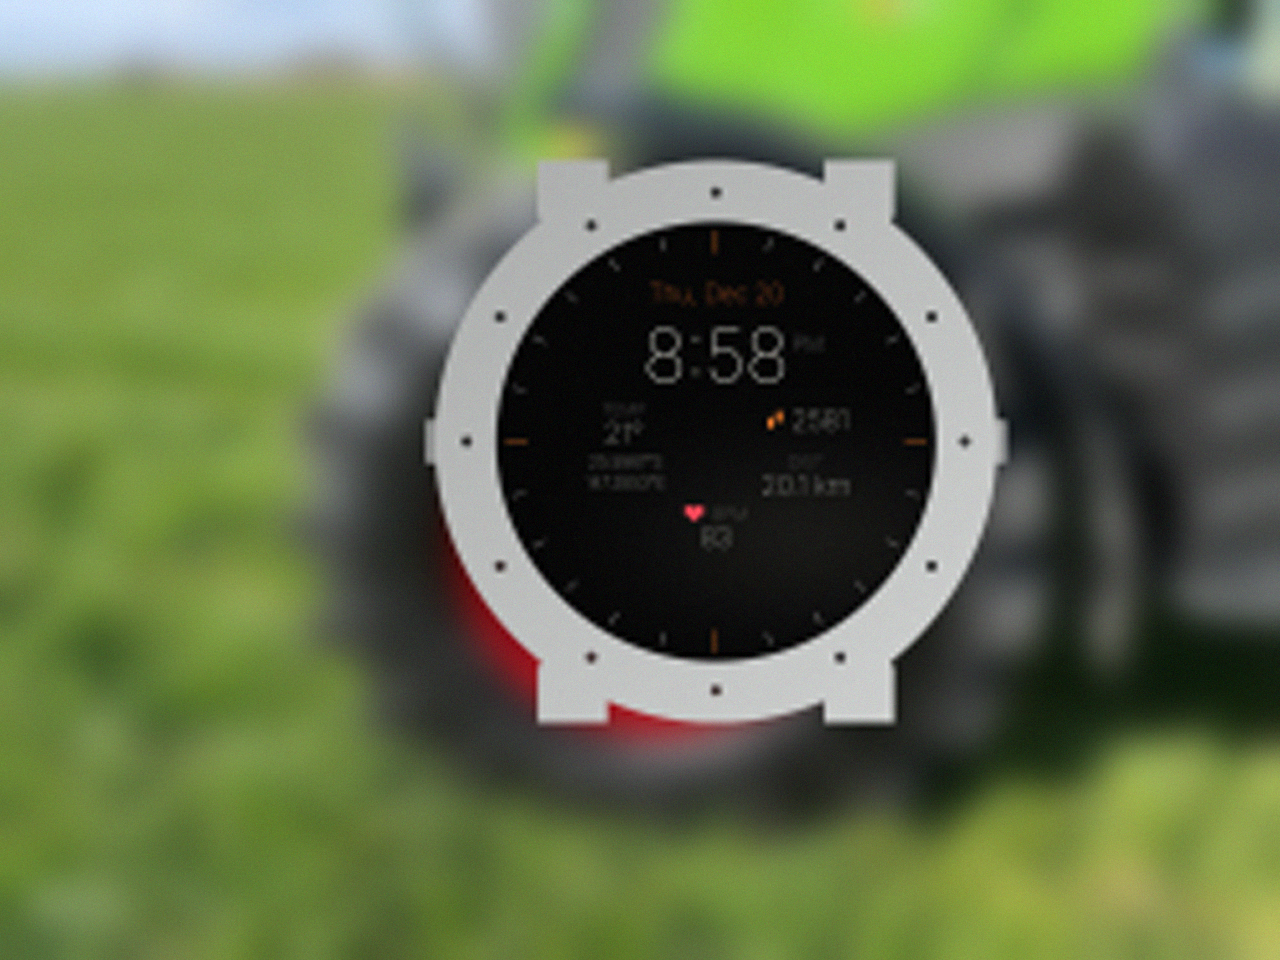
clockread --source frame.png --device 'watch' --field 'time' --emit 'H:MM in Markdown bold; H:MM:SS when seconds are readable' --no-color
**8:58**
